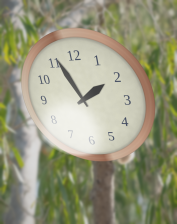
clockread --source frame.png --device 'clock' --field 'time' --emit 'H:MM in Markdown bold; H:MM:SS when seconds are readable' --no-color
**1:56**
